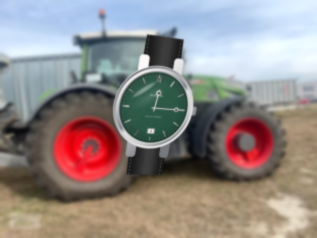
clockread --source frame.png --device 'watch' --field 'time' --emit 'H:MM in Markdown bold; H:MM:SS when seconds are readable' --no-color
**12:15**
